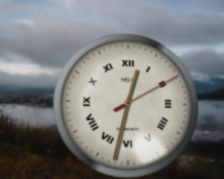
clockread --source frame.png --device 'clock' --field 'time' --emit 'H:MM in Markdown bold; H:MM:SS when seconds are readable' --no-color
**12:32:10**
